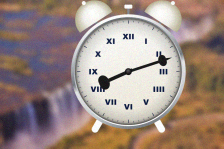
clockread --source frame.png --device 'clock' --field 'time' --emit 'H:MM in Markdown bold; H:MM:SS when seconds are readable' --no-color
**8:12**
